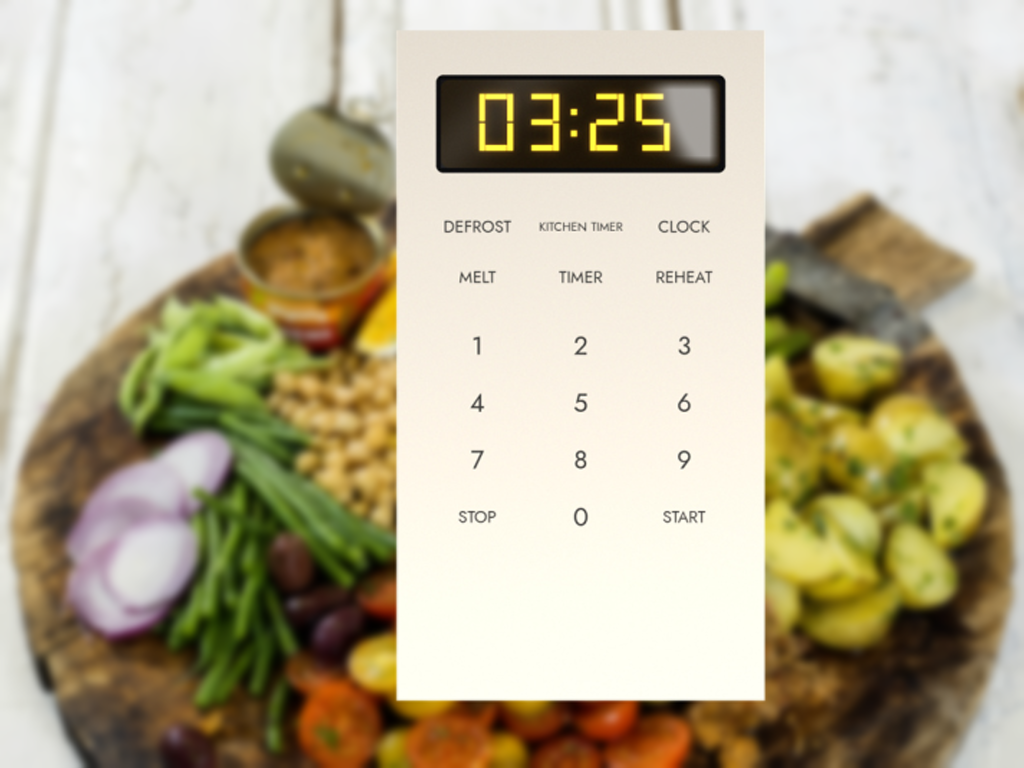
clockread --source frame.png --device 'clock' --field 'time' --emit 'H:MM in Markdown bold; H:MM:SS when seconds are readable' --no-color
**3:25**
